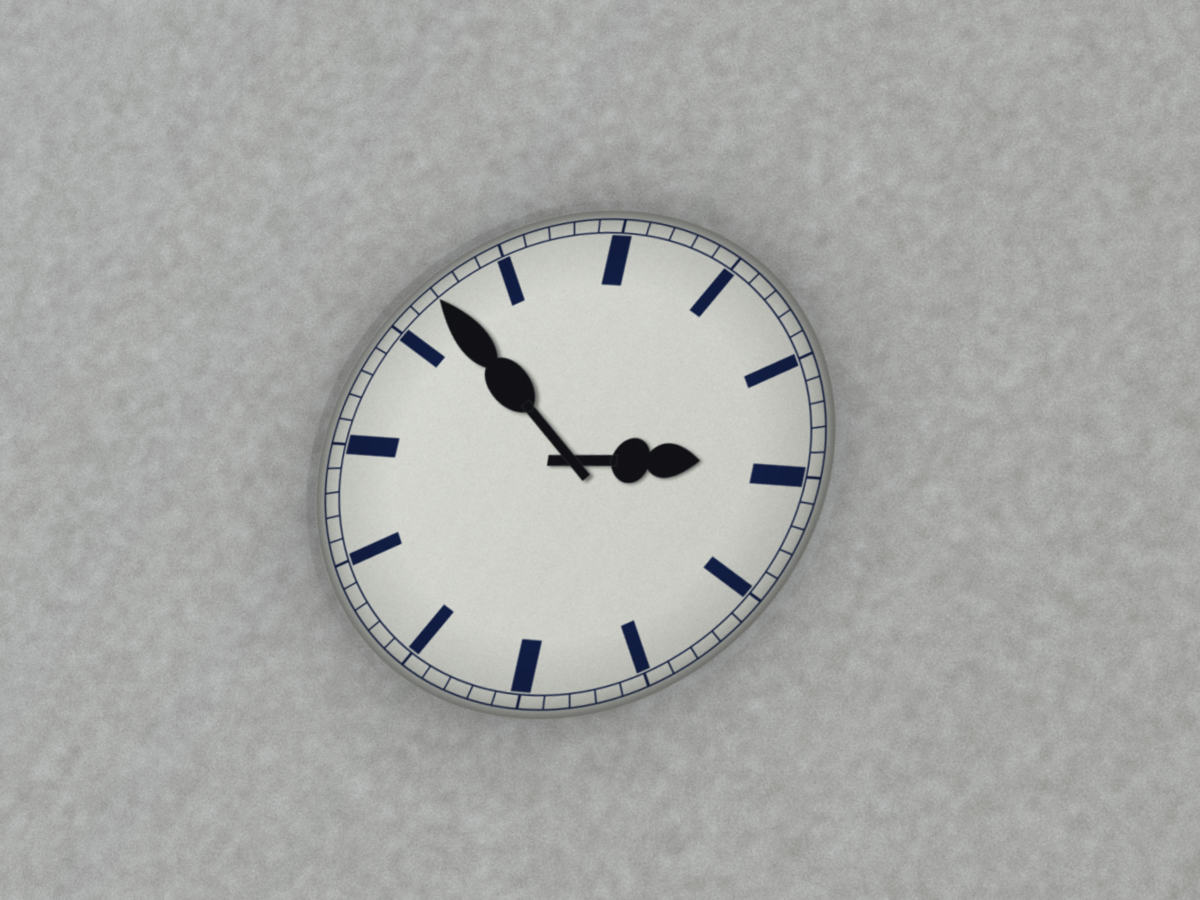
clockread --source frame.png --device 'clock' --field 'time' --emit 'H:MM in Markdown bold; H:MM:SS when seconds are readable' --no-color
**2:52**
